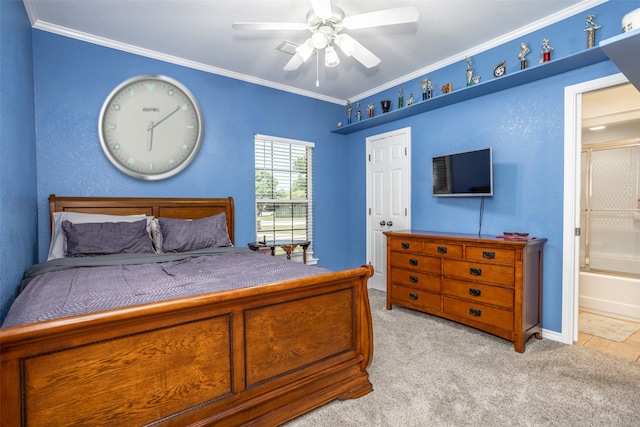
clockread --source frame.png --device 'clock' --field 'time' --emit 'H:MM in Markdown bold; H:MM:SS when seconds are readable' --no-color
**6:09**
